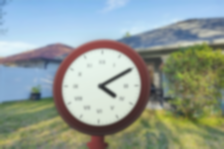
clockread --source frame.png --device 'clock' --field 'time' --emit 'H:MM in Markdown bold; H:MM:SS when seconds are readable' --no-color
**4:10**
